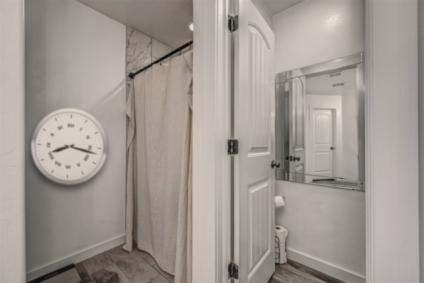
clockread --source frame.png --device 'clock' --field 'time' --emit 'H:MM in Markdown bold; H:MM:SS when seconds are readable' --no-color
**8:17**
